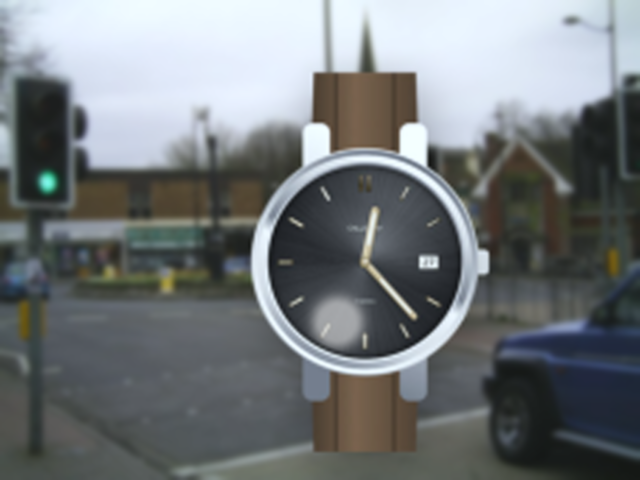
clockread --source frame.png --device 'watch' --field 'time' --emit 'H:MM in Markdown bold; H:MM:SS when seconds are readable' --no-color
**12:23**
